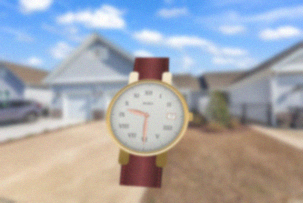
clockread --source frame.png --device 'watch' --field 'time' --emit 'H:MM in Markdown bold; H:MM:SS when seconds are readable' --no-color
**9:30**
